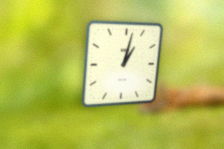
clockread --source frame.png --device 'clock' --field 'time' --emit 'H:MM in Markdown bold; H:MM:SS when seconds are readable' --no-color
**1:02**
